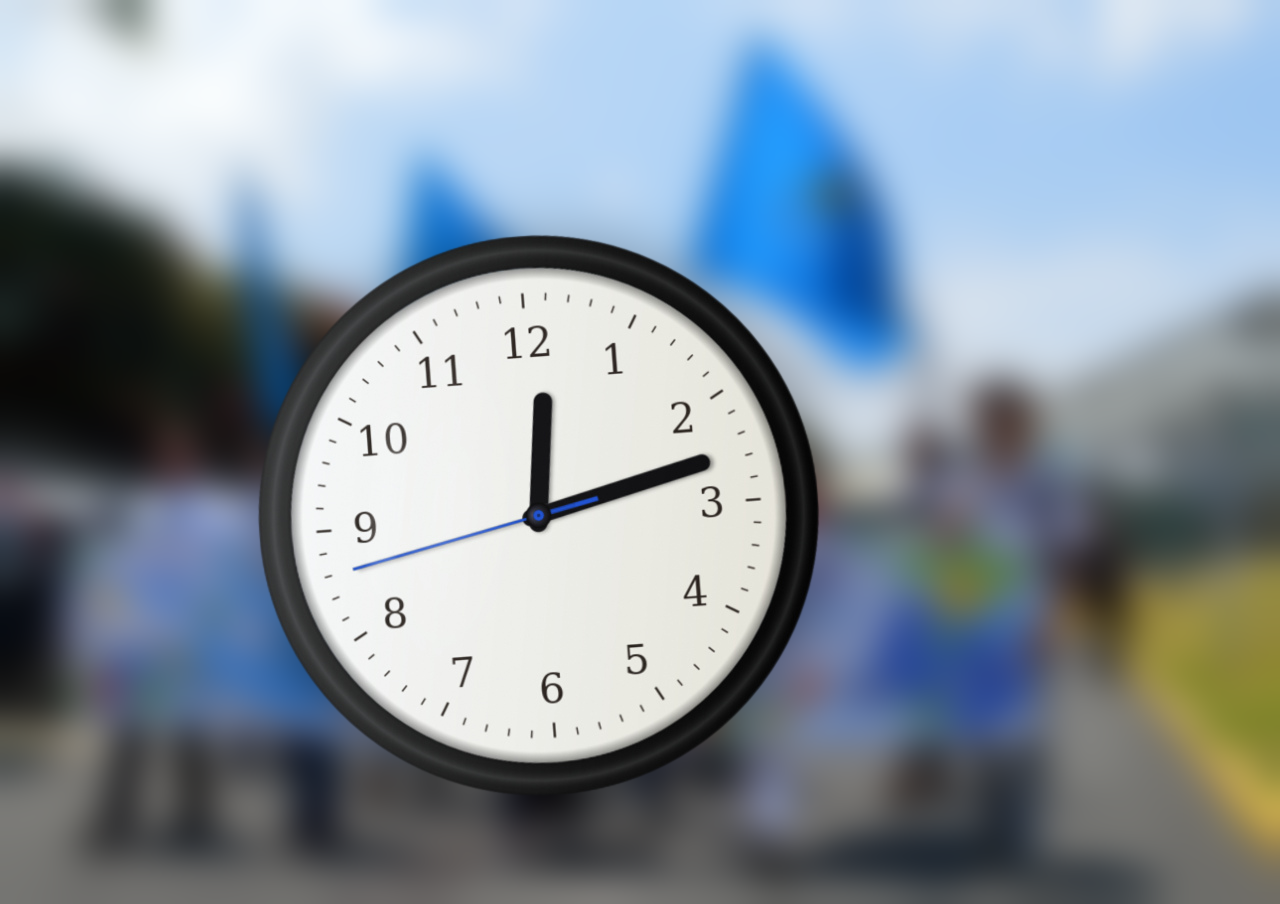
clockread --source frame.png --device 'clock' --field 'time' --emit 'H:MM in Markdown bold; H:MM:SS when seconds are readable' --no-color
**12:12:43**
